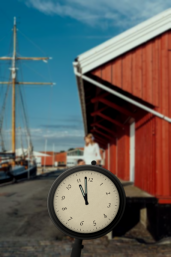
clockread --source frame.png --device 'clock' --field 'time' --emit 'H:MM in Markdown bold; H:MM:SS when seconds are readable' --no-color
**10:58**
